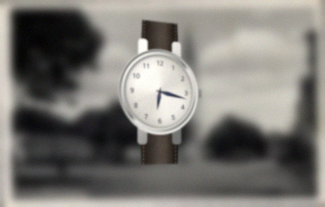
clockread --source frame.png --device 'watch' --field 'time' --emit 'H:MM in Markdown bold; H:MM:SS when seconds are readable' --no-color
**6:17**
